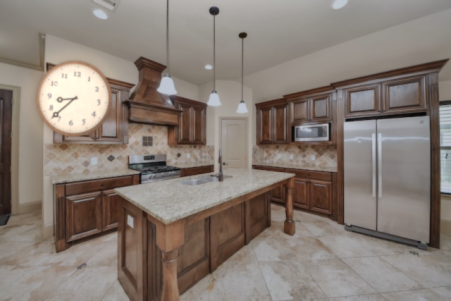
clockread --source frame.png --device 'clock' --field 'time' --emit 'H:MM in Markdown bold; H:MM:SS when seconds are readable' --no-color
**8:37**
